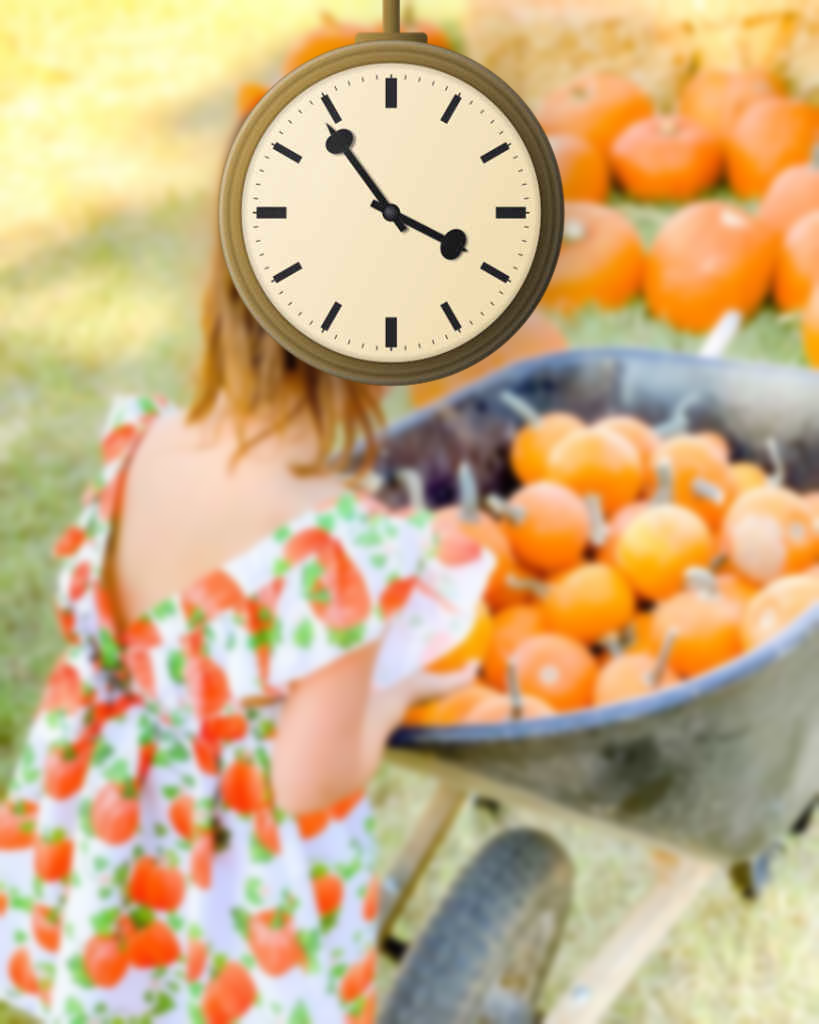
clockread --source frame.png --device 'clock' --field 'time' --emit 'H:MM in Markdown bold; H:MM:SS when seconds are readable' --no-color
**3:54**
